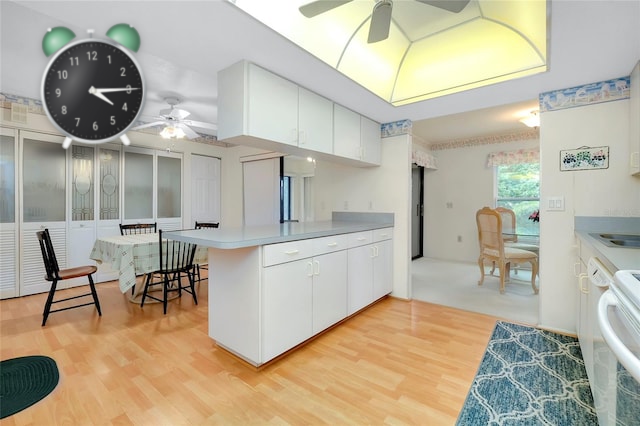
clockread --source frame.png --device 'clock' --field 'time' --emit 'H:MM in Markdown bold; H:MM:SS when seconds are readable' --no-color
**4:15**
